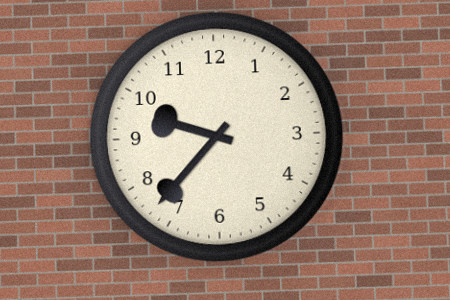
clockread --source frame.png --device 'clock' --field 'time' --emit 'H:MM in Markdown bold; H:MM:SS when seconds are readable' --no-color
**9:37**
